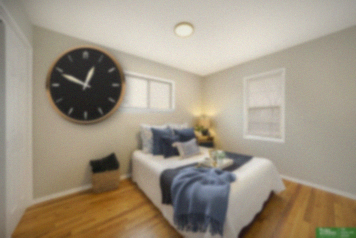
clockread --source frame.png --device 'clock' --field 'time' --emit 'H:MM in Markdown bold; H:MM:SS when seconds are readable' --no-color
**12:49**
